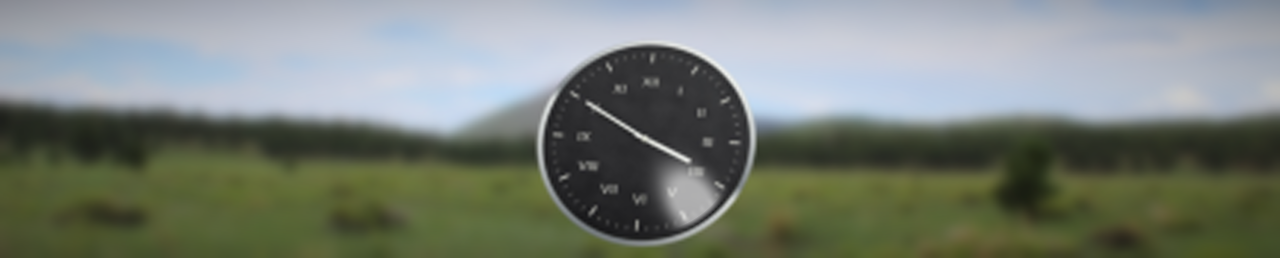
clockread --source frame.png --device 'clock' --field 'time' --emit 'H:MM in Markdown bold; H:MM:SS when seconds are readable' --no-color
**3:50**
